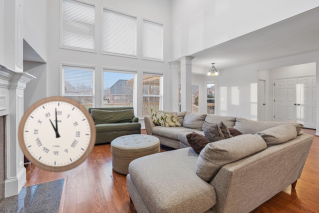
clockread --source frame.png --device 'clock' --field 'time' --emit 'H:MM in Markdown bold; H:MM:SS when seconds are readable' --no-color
**10:59**
